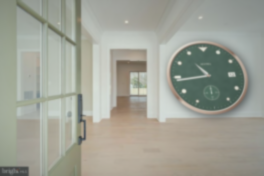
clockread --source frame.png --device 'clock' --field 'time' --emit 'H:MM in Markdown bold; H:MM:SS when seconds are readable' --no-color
**10:44**
